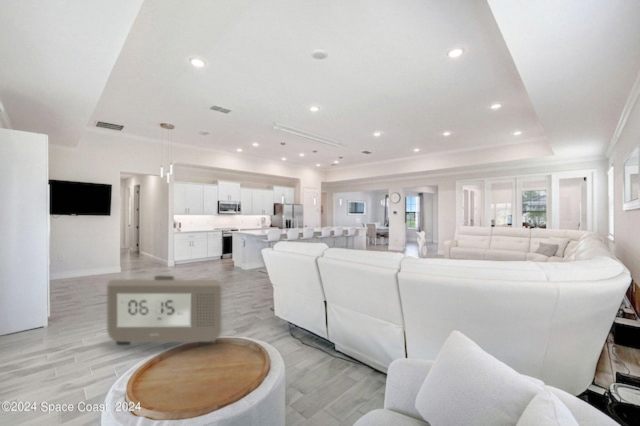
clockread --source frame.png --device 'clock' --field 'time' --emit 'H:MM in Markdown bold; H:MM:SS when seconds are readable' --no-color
**6:15**
